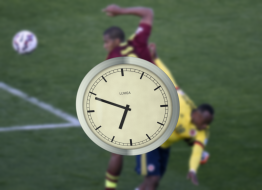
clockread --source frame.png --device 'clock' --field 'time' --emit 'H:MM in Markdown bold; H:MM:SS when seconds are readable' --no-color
**6:49**
